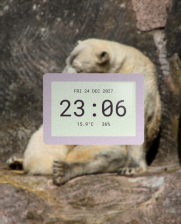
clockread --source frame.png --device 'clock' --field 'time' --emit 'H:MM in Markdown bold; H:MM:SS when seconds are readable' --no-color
**23:06**
